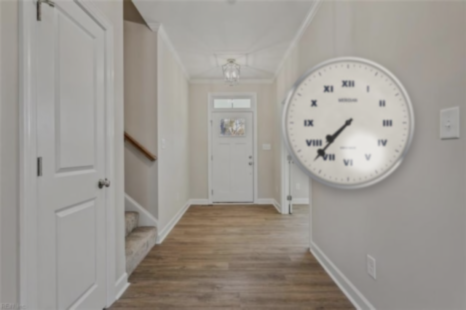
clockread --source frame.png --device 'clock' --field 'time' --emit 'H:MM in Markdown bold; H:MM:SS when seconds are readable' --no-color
**7:37**
